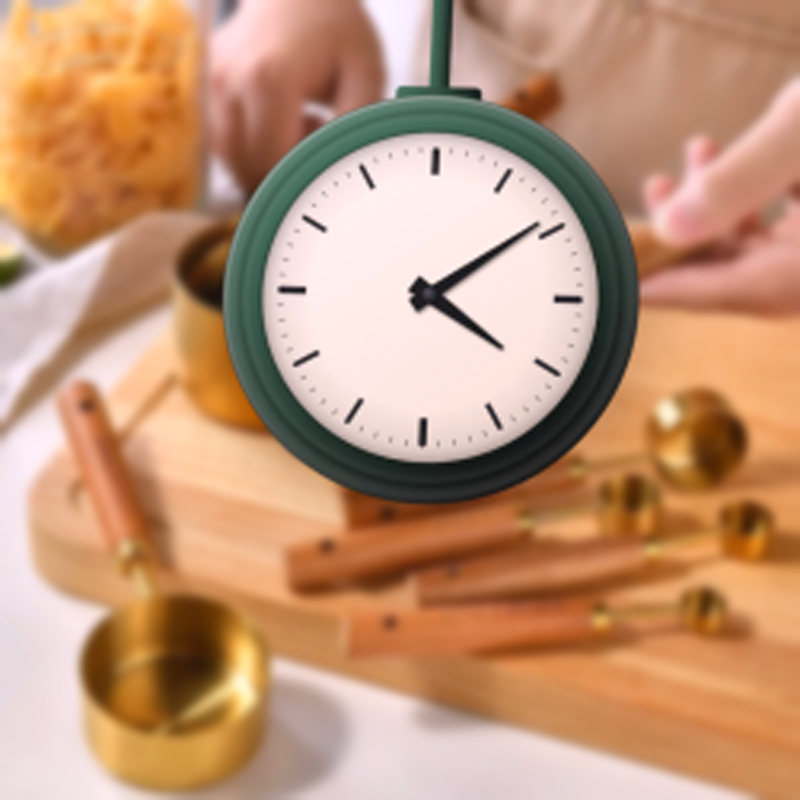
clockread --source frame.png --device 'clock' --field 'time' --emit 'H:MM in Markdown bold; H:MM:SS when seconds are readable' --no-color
**4:09**
